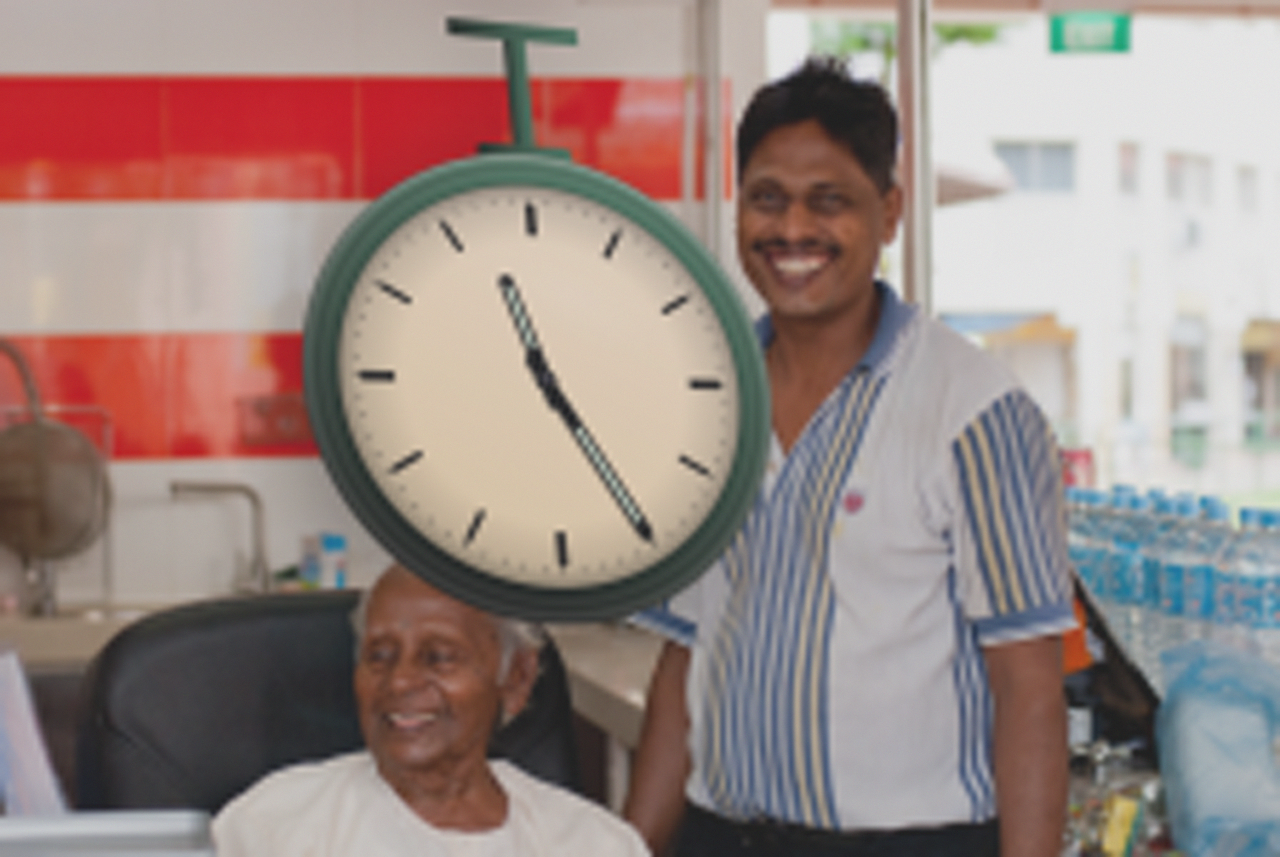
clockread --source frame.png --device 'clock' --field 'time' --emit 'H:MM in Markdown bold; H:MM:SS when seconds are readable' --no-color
**11:25**
